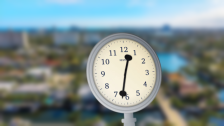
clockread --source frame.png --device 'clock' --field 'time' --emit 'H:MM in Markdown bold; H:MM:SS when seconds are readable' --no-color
**12:32**
